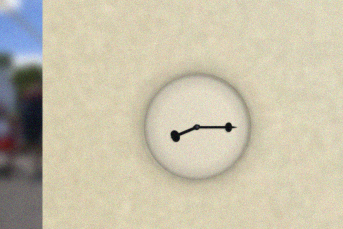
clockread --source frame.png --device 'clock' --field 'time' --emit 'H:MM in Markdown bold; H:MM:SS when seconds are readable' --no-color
**8:15**
